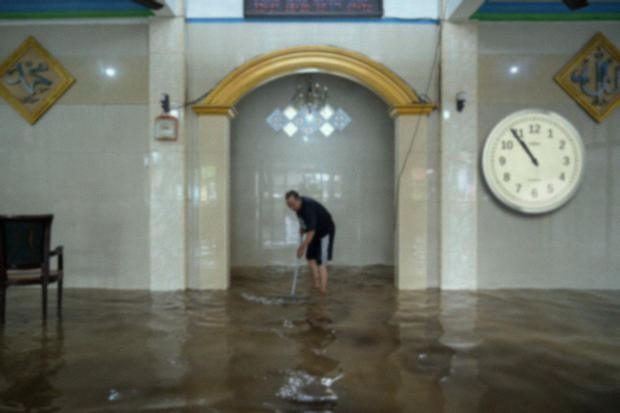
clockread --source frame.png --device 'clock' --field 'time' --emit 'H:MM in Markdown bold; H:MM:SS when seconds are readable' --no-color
**10:54**
